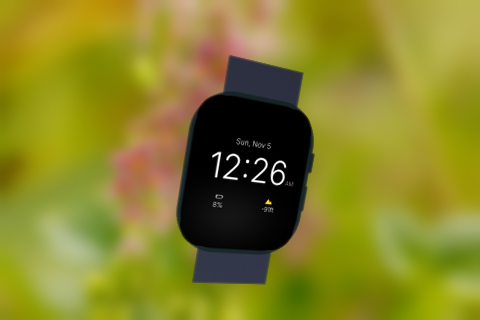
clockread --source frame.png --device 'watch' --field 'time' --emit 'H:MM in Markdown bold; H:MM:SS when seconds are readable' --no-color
**12:26**
